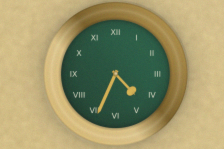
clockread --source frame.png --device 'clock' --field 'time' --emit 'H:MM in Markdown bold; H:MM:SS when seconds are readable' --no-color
**4:34**
